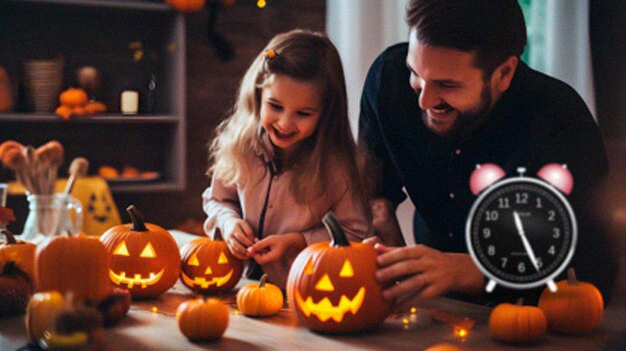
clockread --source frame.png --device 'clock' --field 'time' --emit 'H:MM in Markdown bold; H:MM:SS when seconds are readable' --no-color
**11:26**
